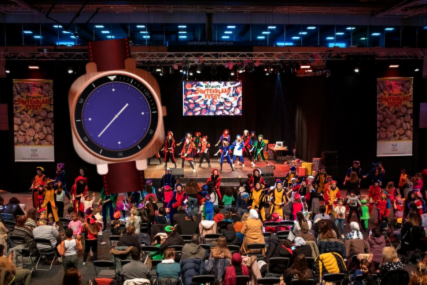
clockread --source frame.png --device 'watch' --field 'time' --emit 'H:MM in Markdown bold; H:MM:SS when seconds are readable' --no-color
**1:38**
